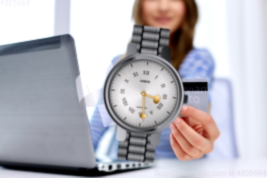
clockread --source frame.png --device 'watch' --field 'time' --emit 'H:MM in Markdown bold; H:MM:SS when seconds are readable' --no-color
**3:29**
